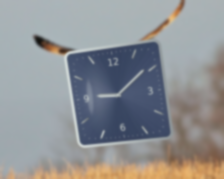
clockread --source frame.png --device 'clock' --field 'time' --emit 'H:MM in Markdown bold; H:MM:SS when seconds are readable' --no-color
**9:09**
